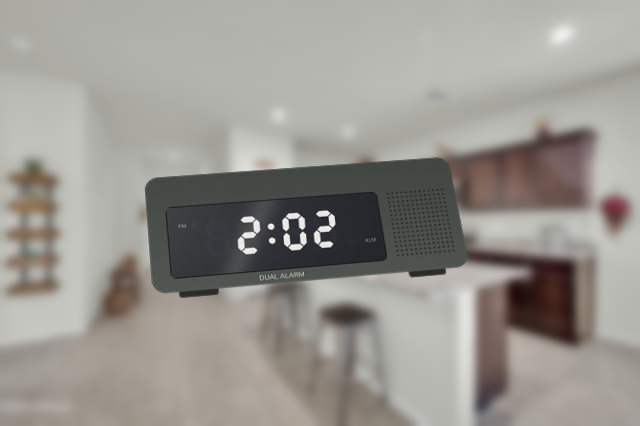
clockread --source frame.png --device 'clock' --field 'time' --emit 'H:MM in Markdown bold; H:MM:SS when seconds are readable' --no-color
**2:02**
